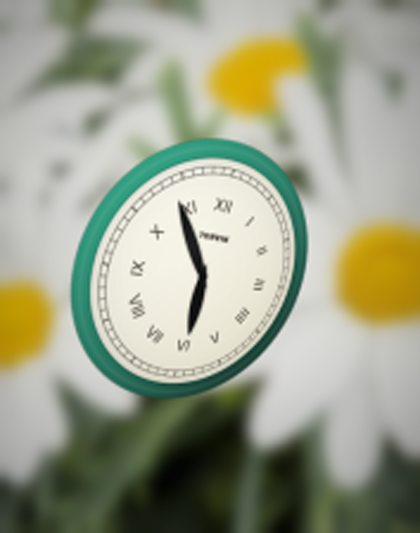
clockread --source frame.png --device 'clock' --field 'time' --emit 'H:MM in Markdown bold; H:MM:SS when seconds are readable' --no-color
**5:54**
